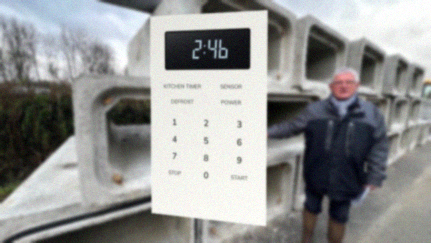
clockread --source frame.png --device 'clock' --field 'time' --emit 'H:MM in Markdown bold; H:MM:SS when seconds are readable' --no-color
**2:46**
